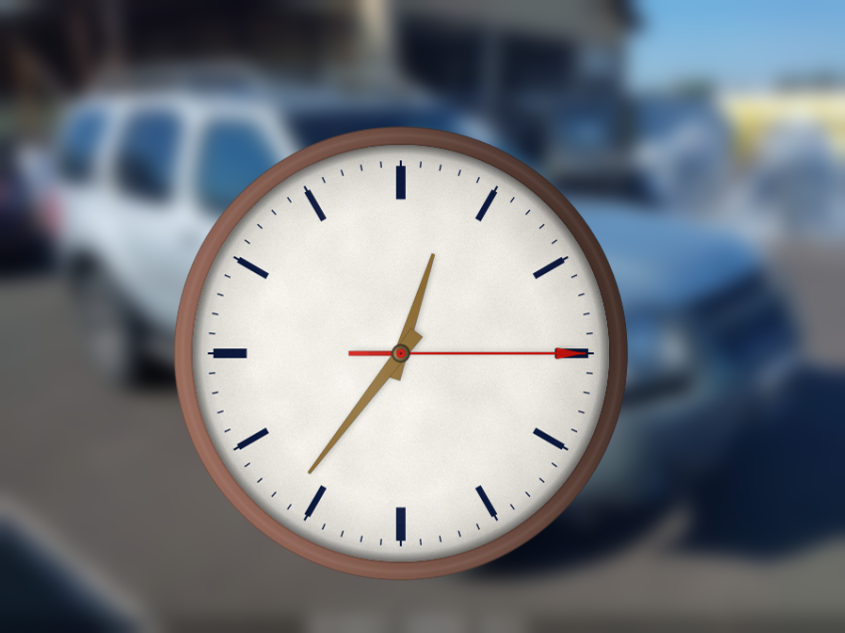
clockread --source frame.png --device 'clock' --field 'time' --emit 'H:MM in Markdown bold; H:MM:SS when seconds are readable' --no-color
**12:36:15**
